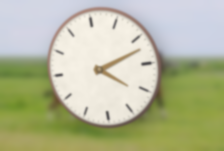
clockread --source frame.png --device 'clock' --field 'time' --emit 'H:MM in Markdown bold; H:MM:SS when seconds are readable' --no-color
**4:12**
